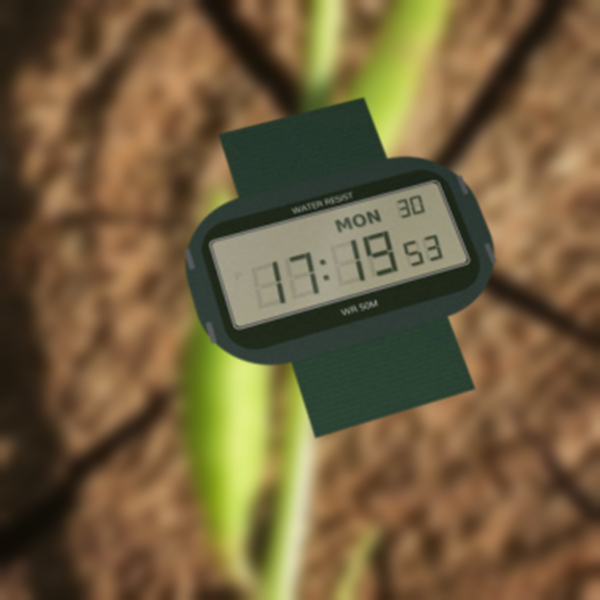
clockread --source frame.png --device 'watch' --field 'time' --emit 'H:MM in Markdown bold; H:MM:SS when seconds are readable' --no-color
**17:19:53**
